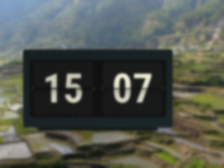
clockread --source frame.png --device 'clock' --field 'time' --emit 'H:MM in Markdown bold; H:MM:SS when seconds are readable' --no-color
**15:07**
